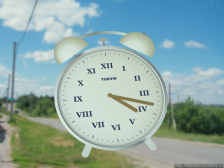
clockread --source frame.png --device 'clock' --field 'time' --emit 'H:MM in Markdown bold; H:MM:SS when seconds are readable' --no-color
**4:18**
